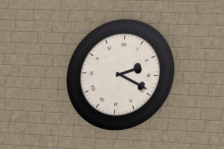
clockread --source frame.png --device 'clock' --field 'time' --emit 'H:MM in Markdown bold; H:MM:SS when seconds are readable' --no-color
**2:19**
